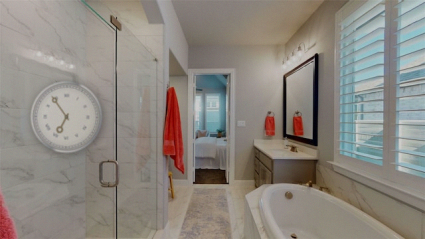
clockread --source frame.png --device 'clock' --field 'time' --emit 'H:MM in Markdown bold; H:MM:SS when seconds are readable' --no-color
**6:54**
